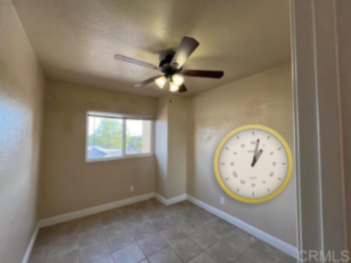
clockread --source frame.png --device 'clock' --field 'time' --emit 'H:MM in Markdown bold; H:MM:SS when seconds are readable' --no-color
**1:02**
